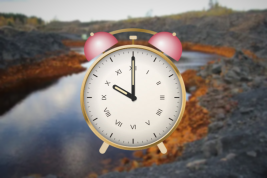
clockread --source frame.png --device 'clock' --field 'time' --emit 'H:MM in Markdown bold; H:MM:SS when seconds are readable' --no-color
**10:00**
